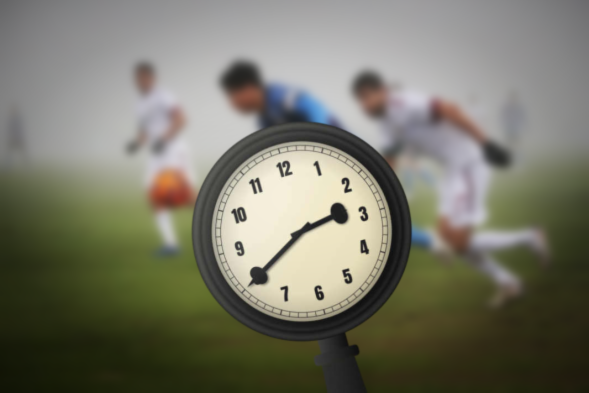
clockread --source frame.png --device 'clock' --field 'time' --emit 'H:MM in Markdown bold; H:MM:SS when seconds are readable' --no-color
**2:40**
